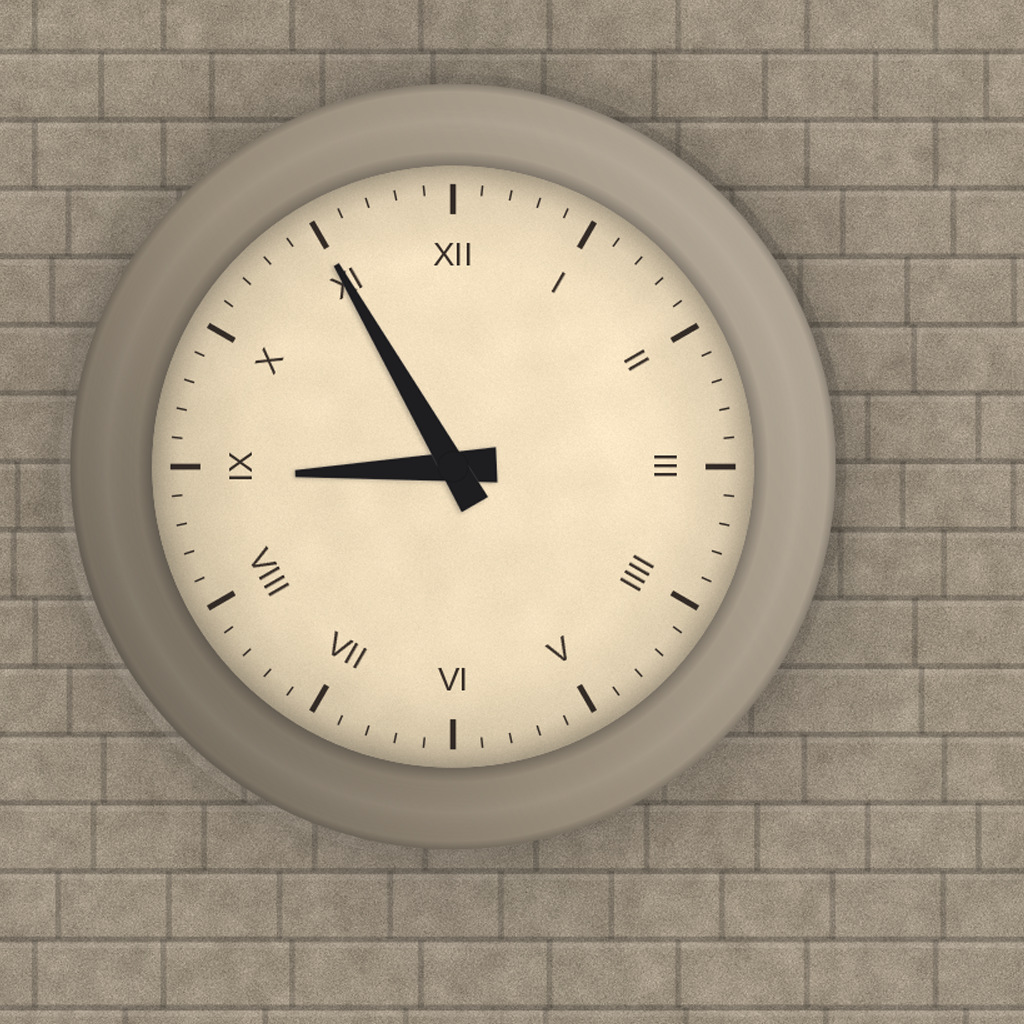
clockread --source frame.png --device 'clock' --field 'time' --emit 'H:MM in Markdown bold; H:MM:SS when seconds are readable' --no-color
**8:55**
